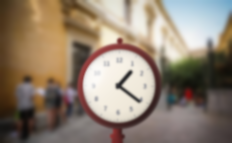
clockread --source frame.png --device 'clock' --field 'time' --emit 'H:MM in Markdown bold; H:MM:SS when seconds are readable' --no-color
**1:21**
